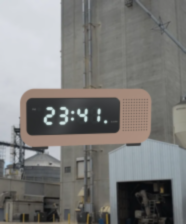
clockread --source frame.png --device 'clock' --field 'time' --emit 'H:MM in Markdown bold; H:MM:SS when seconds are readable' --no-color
**23:41**
